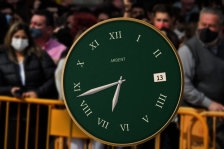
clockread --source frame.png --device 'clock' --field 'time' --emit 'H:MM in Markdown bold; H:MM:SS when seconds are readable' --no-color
**6:43**
